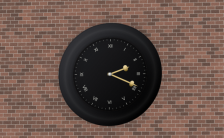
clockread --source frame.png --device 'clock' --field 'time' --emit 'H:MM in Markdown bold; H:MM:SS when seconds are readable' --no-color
**2:19**
